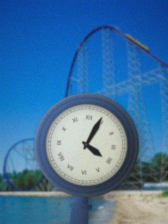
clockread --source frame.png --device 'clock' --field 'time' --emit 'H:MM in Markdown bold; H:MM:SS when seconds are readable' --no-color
**4:04**
